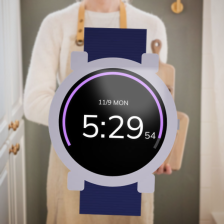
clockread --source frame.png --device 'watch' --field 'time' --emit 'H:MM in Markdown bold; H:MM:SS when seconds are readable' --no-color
**5:29:54**
